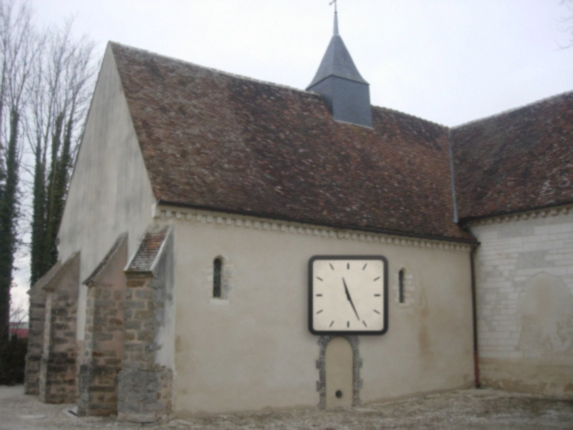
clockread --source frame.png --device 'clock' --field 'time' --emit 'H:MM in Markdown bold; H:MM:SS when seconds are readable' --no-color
**11:26**
